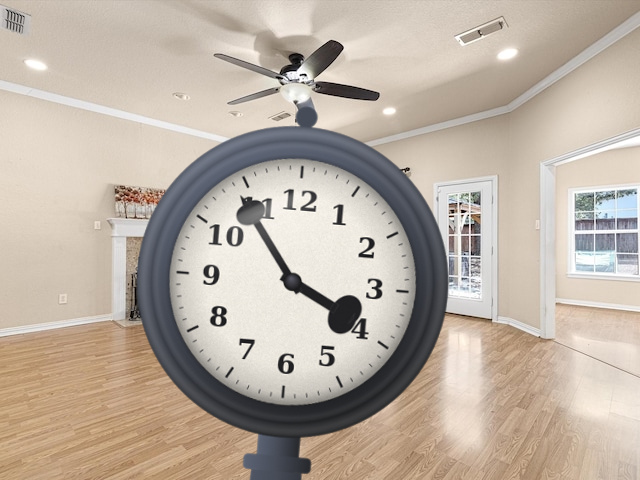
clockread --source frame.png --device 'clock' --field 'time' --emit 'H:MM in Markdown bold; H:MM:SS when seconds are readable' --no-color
**3:54**
